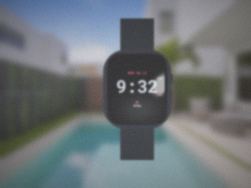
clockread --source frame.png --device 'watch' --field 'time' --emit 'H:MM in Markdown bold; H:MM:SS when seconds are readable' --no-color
**9:32**
